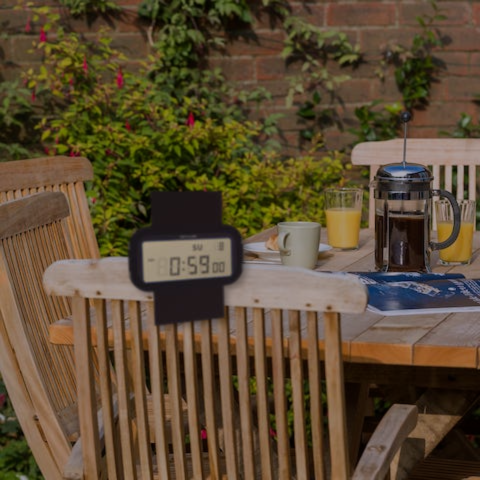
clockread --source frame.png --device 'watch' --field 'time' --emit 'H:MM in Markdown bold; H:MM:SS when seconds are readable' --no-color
**0:59**
